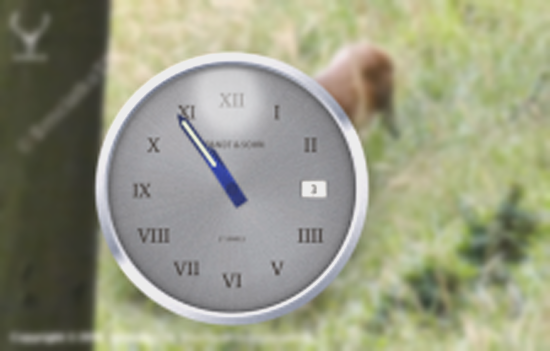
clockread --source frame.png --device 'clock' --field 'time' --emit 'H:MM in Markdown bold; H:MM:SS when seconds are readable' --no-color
**10:54**
